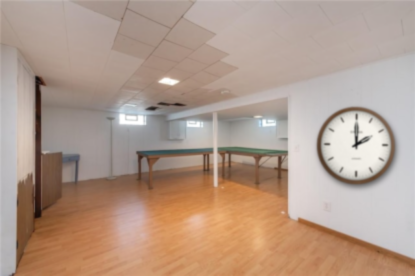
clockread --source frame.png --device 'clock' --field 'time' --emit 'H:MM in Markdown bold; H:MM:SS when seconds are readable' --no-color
**2:00**
